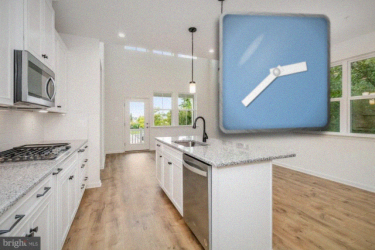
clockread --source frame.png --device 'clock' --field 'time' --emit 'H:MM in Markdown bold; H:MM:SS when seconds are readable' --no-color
**2:38**
